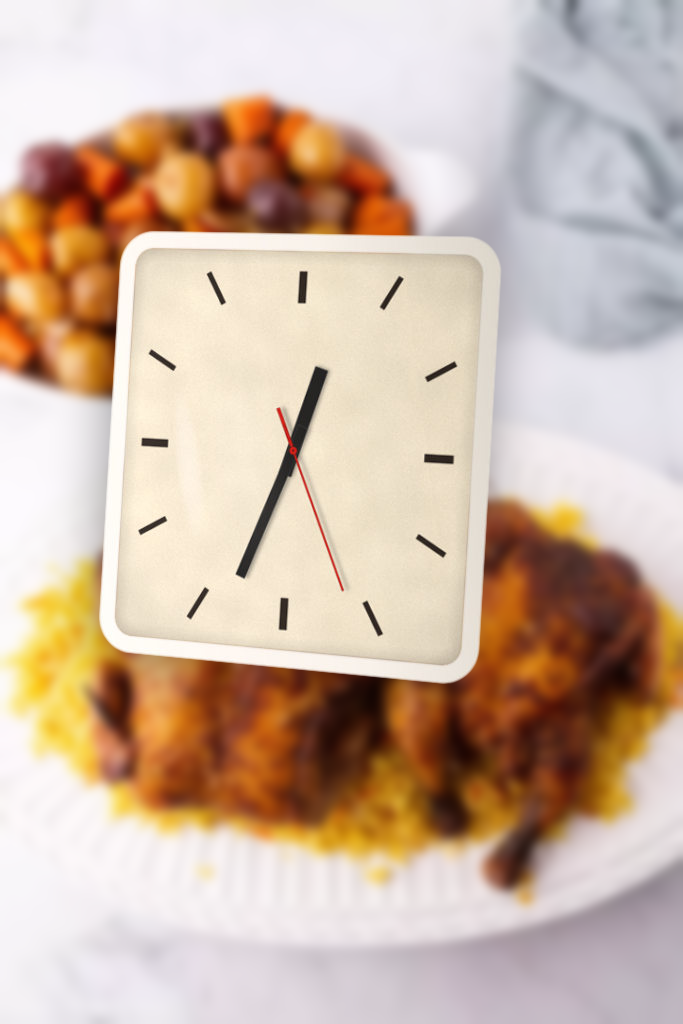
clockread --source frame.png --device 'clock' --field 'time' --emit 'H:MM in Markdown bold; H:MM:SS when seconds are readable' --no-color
**12:33:26**
